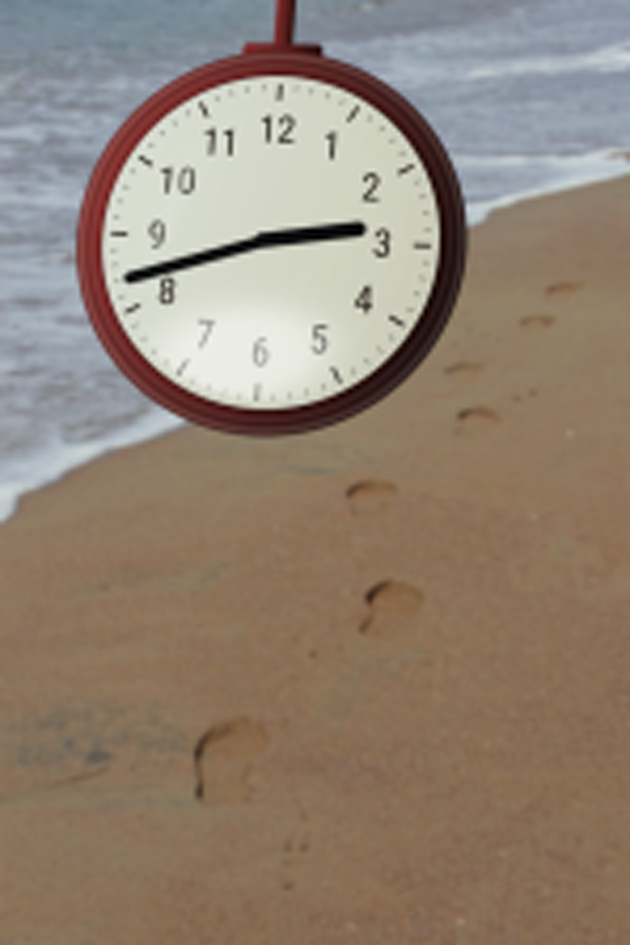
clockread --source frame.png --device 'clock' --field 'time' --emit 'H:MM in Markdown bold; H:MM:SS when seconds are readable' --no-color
**2:42**
